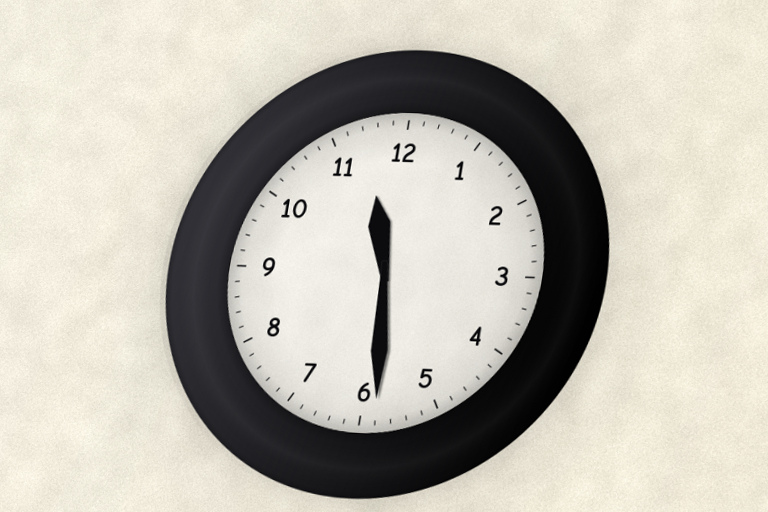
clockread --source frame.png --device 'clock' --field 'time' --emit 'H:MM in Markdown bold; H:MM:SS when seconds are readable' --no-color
**11:29**
